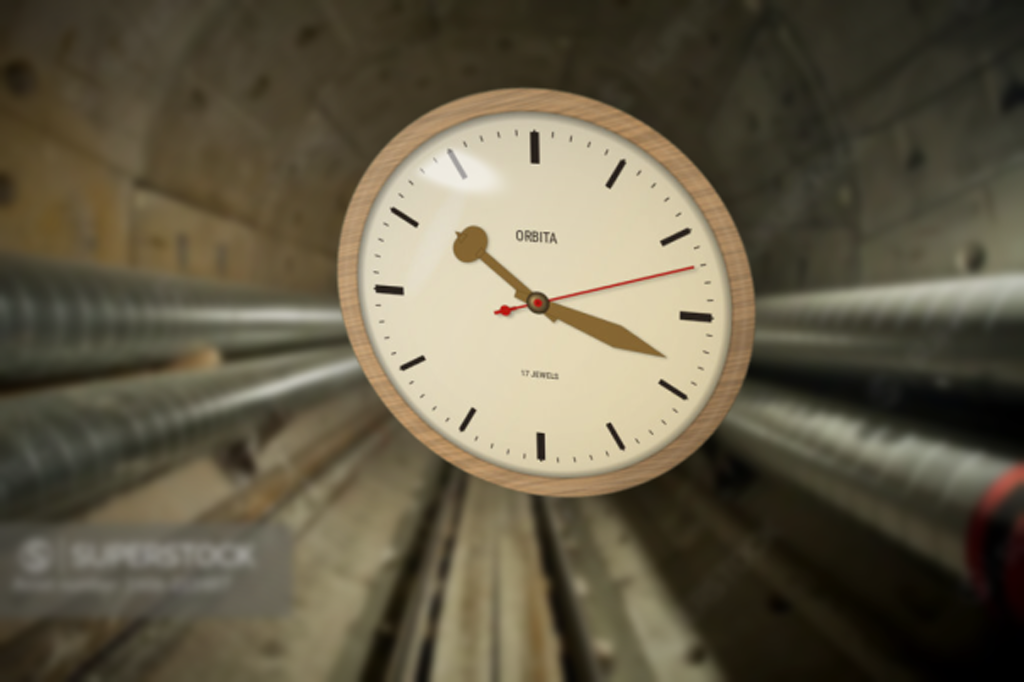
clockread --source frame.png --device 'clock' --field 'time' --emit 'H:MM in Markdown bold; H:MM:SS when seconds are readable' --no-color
**10:18:12**
